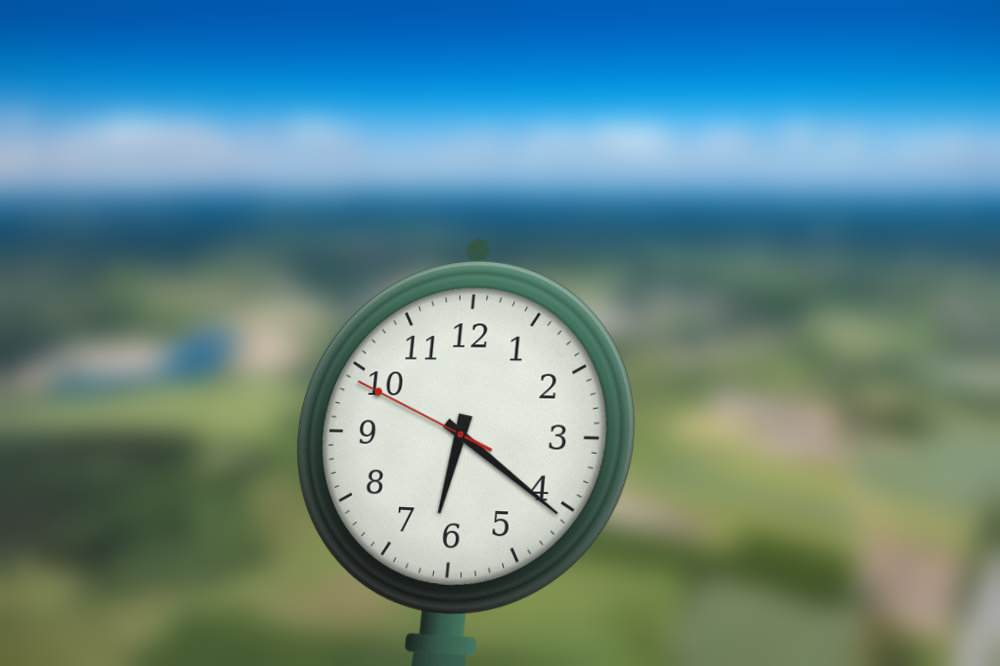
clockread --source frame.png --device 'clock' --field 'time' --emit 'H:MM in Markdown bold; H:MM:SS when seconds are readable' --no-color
**6:20:49**
